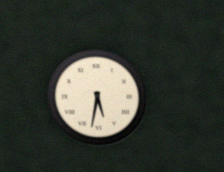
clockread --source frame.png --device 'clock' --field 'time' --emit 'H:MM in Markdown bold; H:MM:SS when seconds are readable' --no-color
**5:32**
